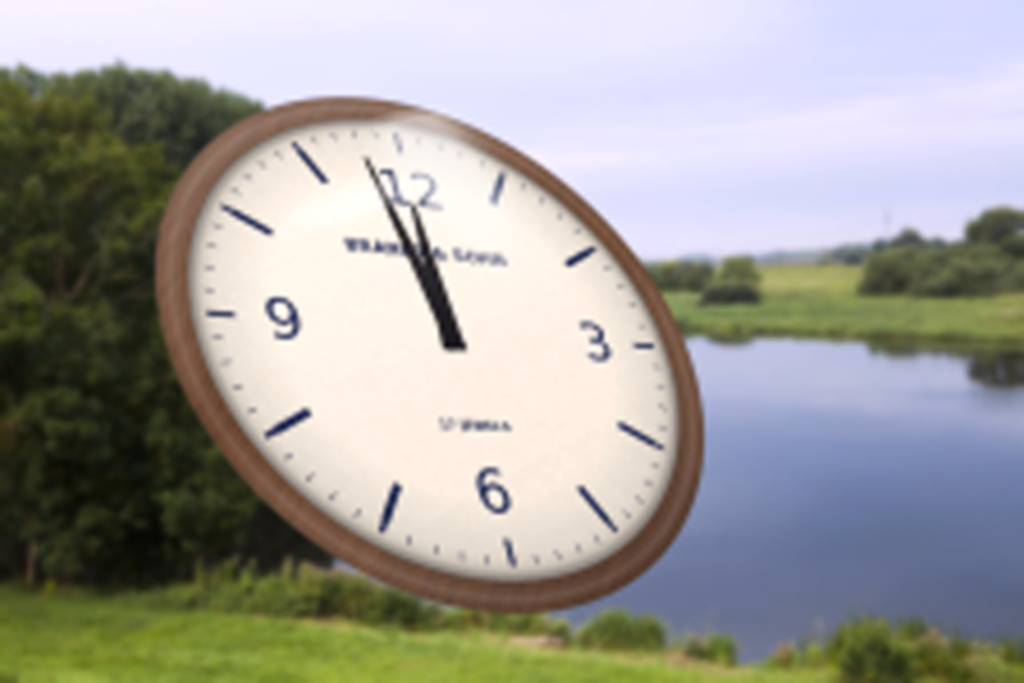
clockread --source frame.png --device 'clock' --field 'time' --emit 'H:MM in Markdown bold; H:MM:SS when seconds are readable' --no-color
**11:58**
